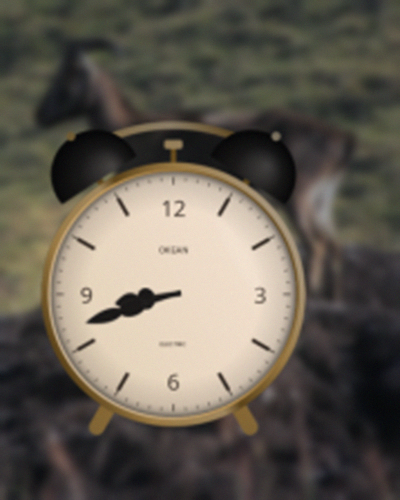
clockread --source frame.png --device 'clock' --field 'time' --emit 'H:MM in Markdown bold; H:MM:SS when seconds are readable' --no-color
**8:42**
